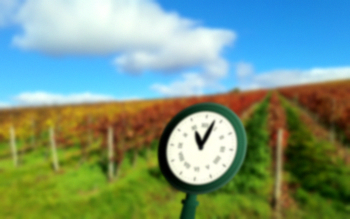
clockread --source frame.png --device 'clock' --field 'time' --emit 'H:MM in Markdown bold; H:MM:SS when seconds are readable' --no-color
**11:03**
